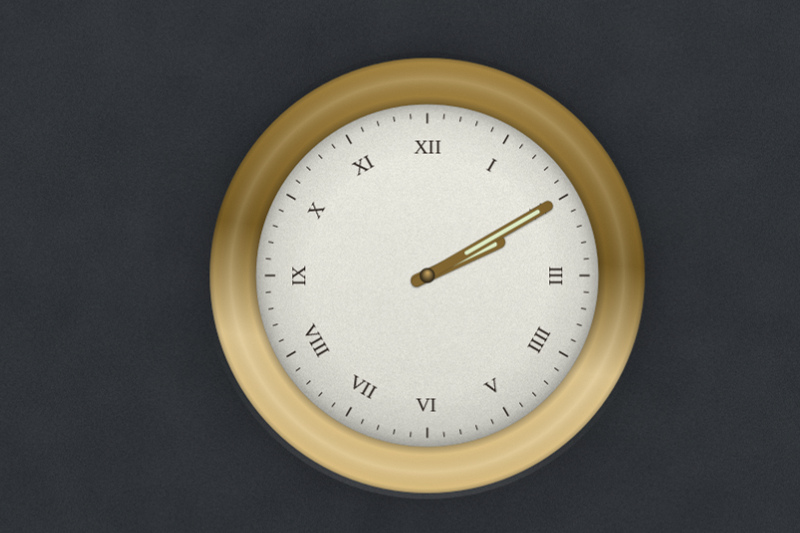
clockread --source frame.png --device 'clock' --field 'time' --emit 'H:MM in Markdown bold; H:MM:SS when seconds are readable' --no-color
**2:10**
